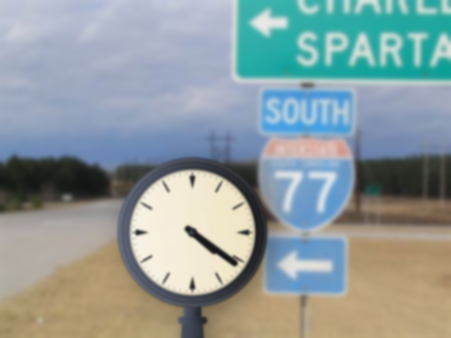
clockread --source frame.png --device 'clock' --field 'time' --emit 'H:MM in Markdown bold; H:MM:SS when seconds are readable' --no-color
**4:21**
